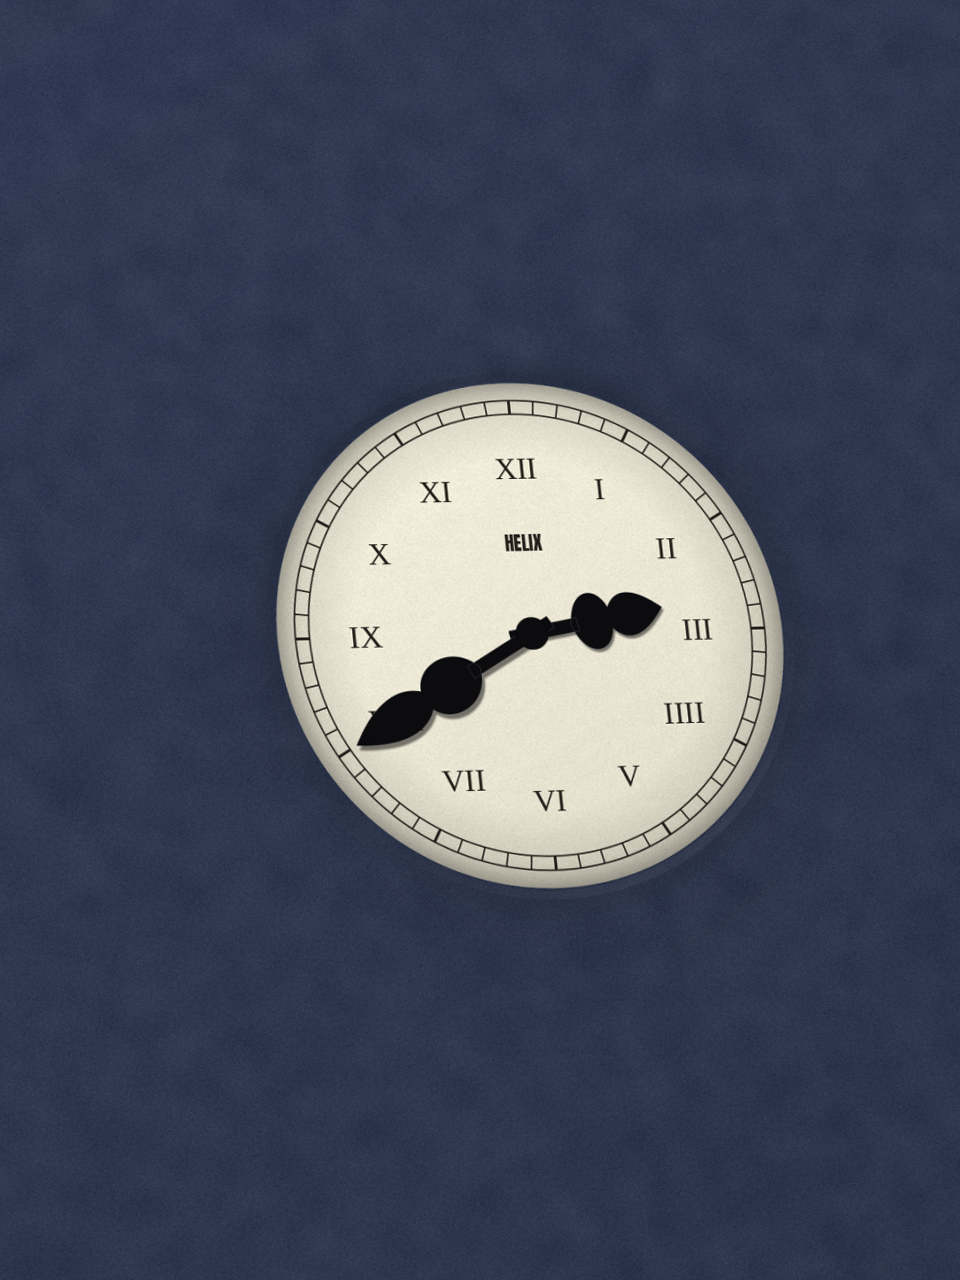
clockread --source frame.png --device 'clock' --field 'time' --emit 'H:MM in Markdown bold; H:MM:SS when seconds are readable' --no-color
**2:40**
